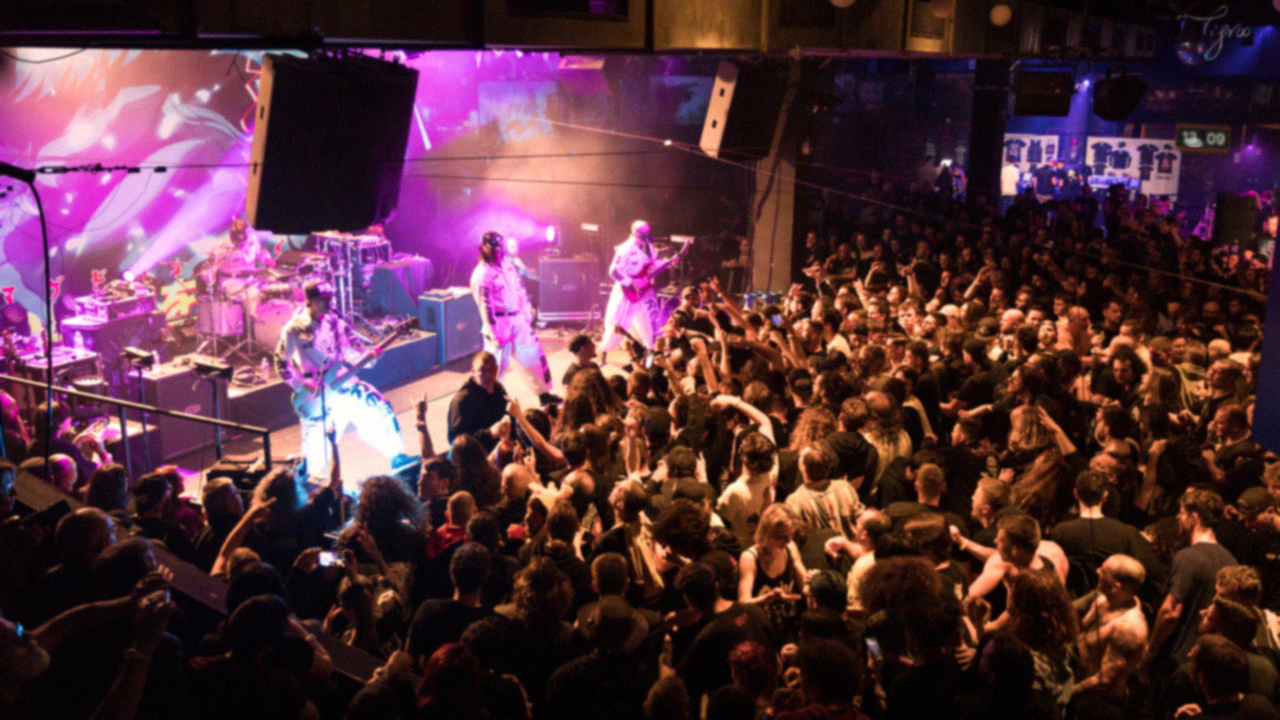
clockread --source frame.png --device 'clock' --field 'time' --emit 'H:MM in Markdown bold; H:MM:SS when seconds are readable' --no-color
**13:09**
